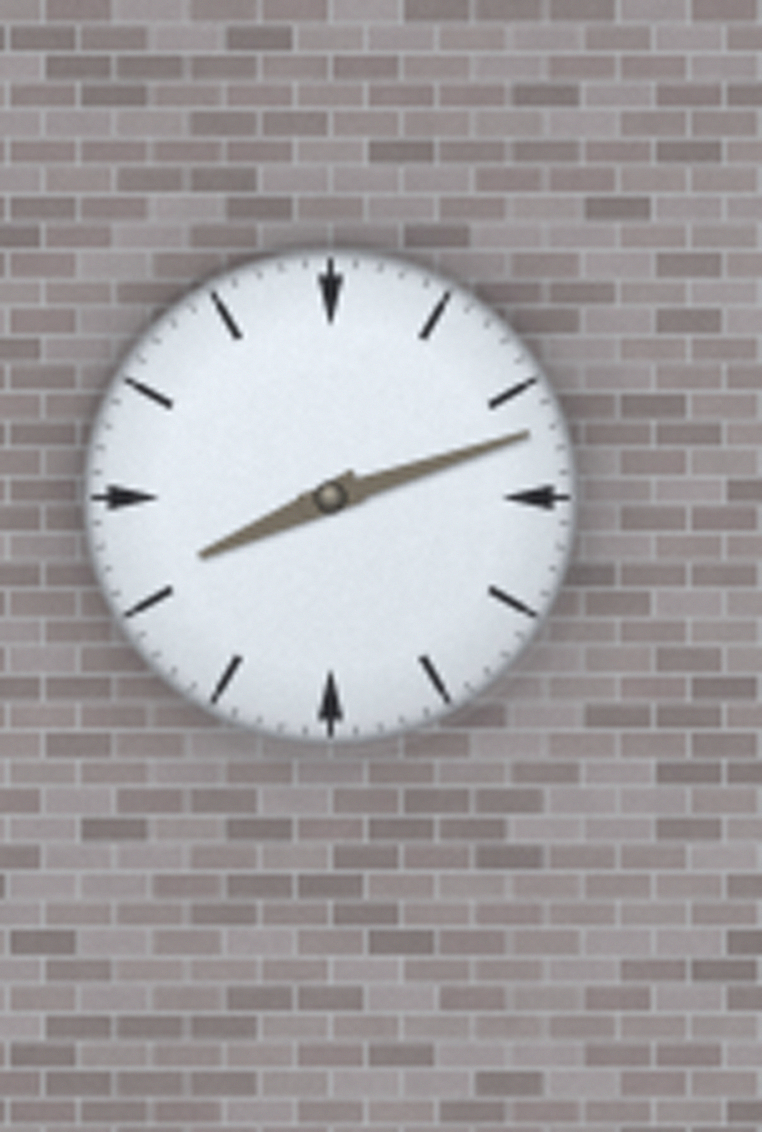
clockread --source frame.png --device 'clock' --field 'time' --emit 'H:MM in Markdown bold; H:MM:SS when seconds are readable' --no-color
**8:12**
